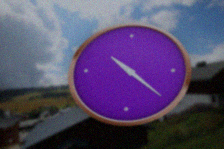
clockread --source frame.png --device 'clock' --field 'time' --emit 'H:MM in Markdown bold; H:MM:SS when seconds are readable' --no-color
**10:22**
